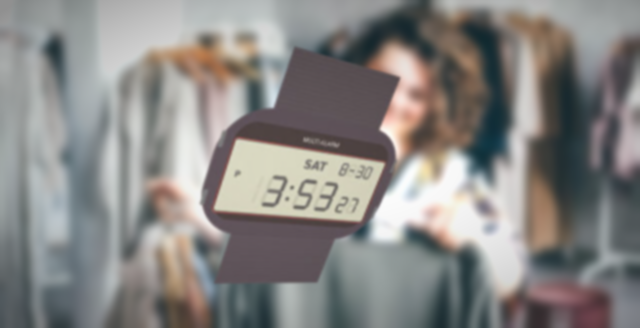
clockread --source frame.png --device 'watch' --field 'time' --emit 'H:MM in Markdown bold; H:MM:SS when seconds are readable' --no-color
**3:53:27**
